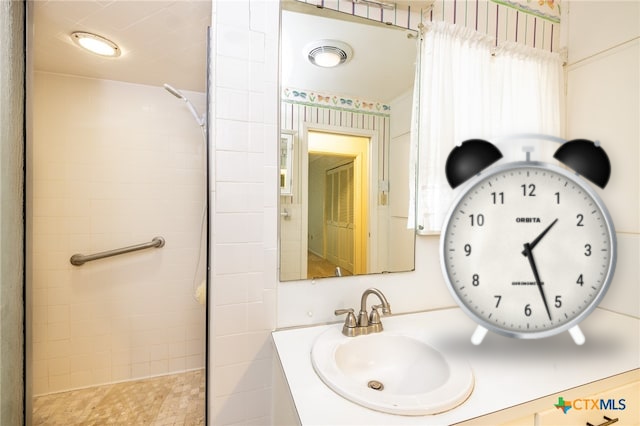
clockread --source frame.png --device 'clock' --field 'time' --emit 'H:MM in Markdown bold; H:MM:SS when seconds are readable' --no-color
**1:27**
